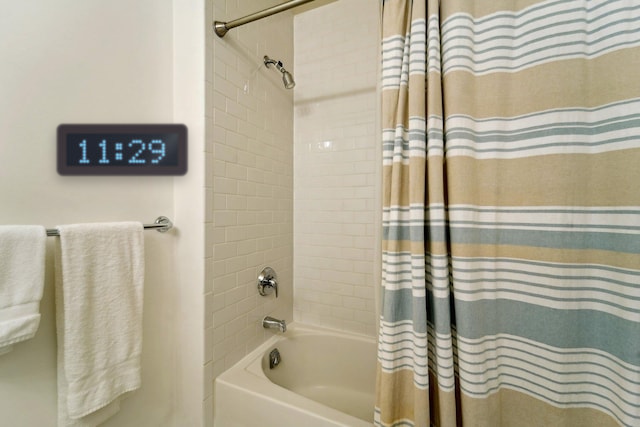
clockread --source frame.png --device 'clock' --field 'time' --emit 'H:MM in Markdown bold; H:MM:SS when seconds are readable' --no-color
**11:29**
